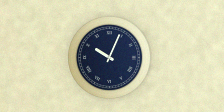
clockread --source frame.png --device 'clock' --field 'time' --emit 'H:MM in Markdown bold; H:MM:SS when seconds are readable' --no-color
**10:04**
